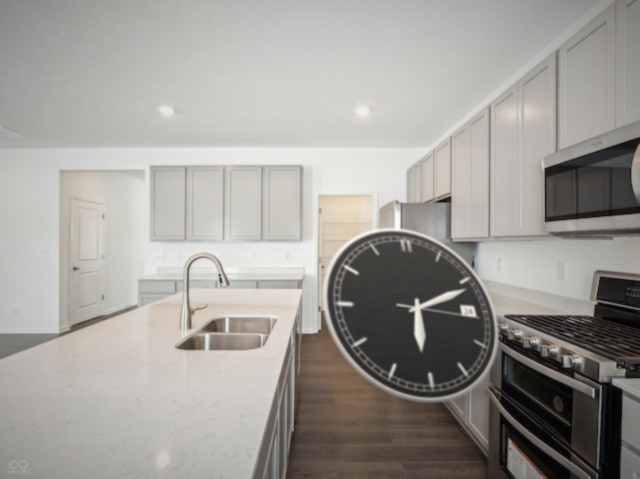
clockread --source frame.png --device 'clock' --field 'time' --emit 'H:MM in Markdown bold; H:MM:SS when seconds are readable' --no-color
**6:11:16**
